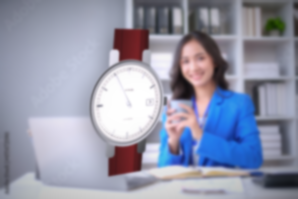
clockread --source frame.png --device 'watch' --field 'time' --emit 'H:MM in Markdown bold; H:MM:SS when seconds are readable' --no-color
**10:55**
